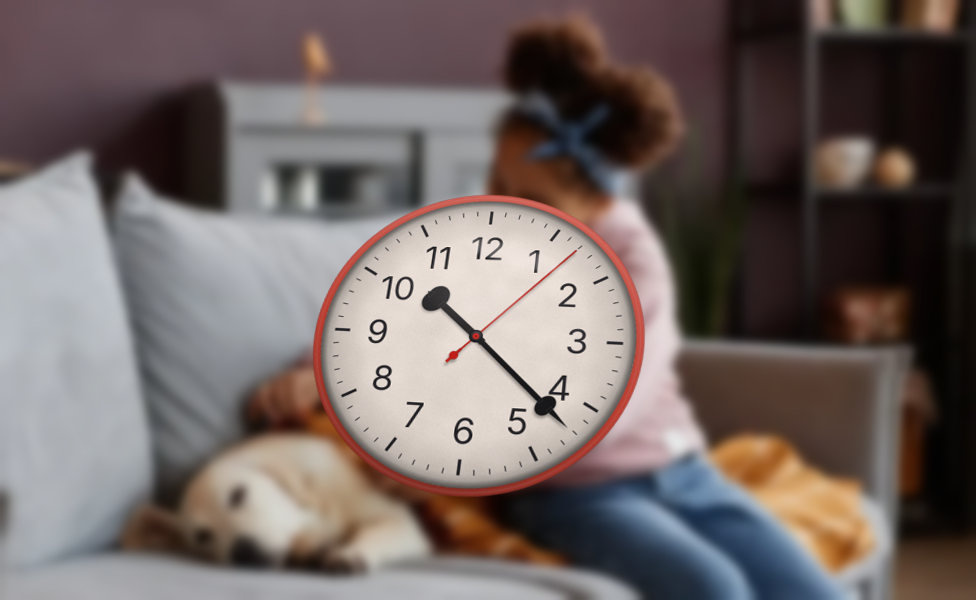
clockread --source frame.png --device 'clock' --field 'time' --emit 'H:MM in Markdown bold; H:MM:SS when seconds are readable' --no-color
**10:22:07**
